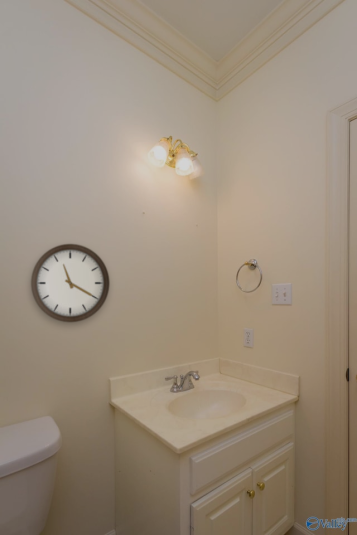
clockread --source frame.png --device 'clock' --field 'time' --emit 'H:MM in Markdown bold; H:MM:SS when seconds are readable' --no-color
**11:20**
